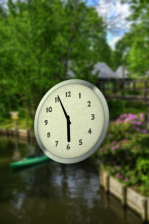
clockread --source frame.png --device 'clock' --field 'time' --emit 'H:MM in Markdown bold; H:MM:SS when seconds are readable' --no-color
**5:56**
